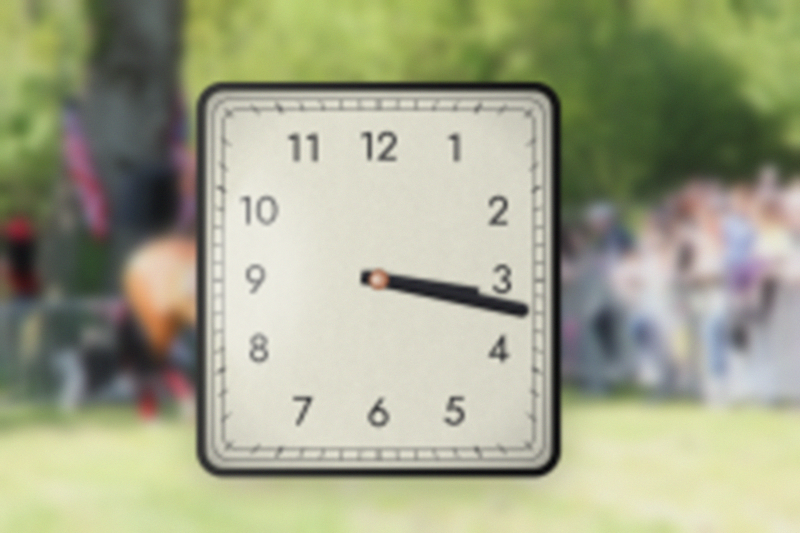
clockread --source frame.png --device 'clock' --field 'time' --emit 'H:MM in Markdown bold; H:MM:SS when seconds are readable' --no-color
**3:17**
